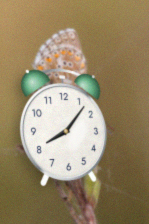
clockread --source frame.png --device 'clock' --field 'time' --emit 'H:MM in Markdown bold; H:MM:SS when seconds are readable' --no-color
**8:07**
